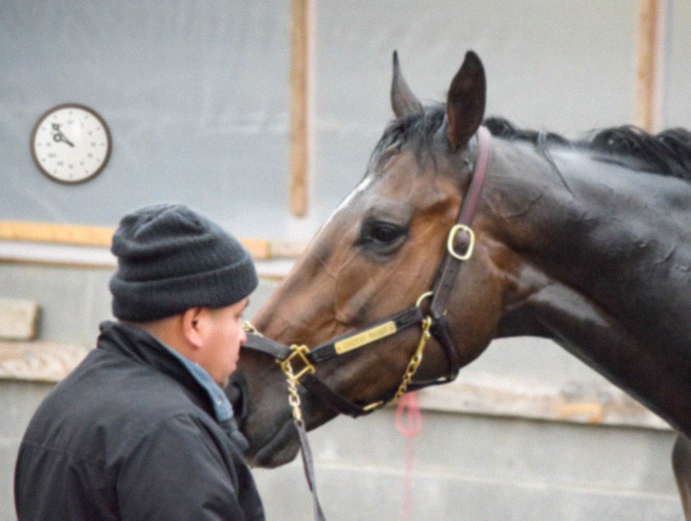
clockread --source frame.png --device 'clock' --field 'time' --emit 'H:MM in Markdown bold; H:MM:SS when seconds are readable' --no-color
**9:53**
